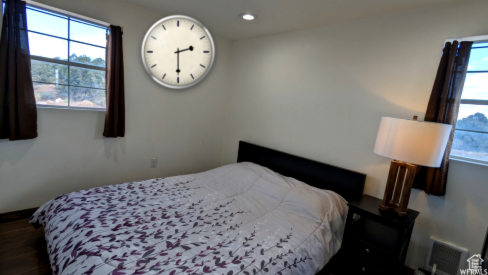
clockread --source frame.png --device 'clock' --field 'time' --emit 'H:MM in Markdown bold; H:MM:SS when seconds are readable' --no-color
**2:30**
